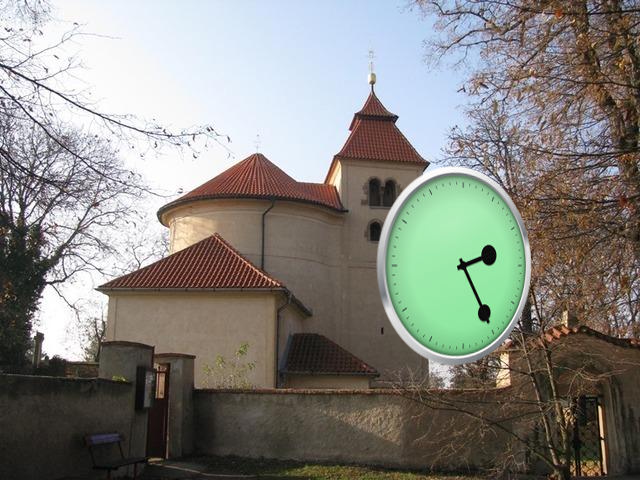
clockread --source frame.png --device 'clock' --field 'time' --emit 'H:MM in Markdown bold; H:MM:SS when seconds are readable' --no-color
**2:25**
